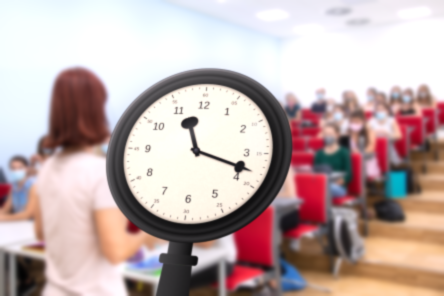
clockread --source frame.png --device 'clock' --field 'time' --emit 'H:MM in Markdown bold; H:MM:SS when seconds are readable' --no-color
**11:18**
